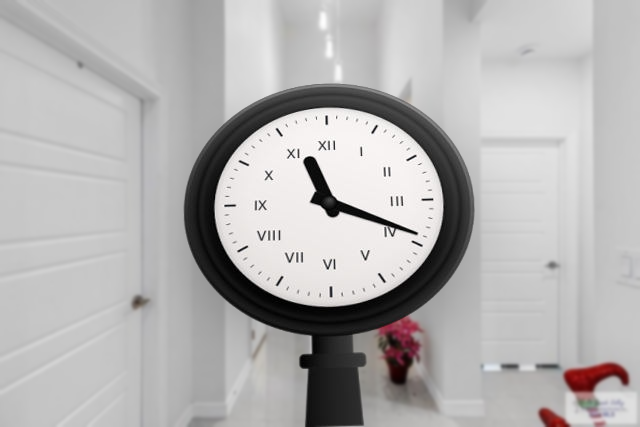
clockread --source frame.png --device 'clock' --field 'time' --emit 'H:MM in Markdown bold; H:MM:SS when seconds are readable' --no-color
**11:19**
